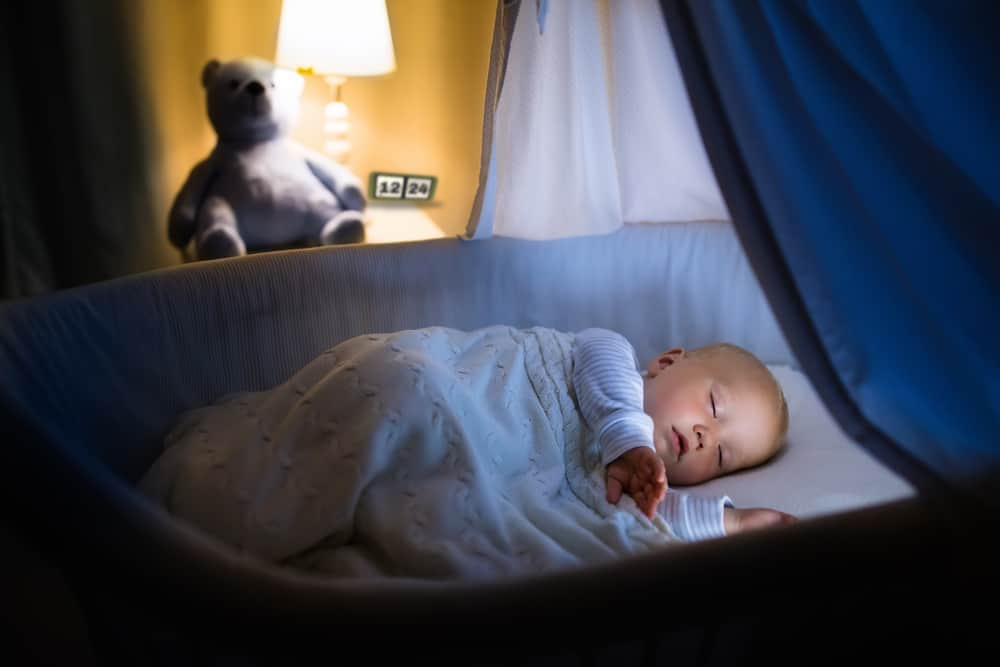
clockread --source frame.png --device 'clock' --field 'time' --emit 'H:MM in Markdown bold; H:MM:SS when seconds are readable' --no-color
**12:24**
